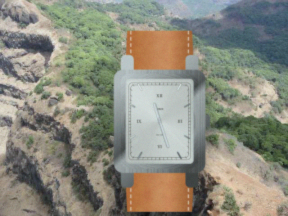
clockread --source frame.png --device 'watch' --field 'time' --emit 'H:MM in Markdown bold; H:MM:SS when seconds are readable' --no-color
**11:27**
